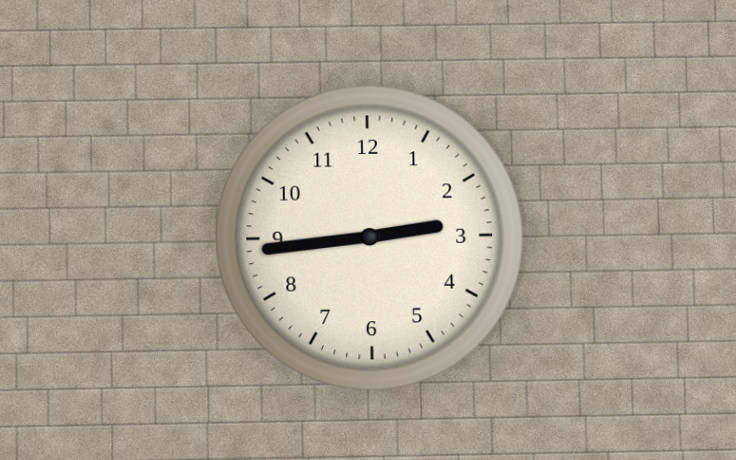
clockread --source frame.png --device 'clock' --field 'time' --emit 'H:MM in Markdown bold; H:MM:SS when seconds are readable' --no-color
**2:44**
